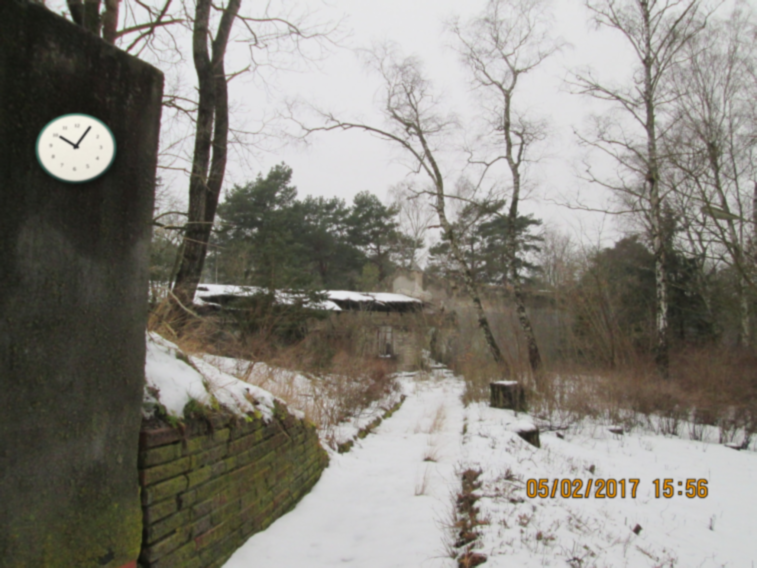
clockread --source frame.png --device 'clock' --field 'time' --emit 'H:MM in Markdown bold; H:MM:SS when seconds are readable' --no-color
**10:05**
